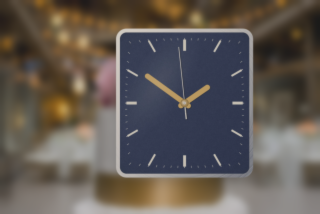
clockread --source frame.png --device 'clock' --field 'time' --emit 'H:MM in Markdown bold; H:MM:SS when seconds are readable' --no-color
**1:50:59**
